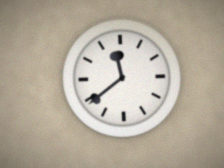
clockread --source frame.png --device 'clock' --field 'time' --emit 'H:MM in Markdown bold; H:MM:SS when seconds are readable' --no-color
**11:39**
